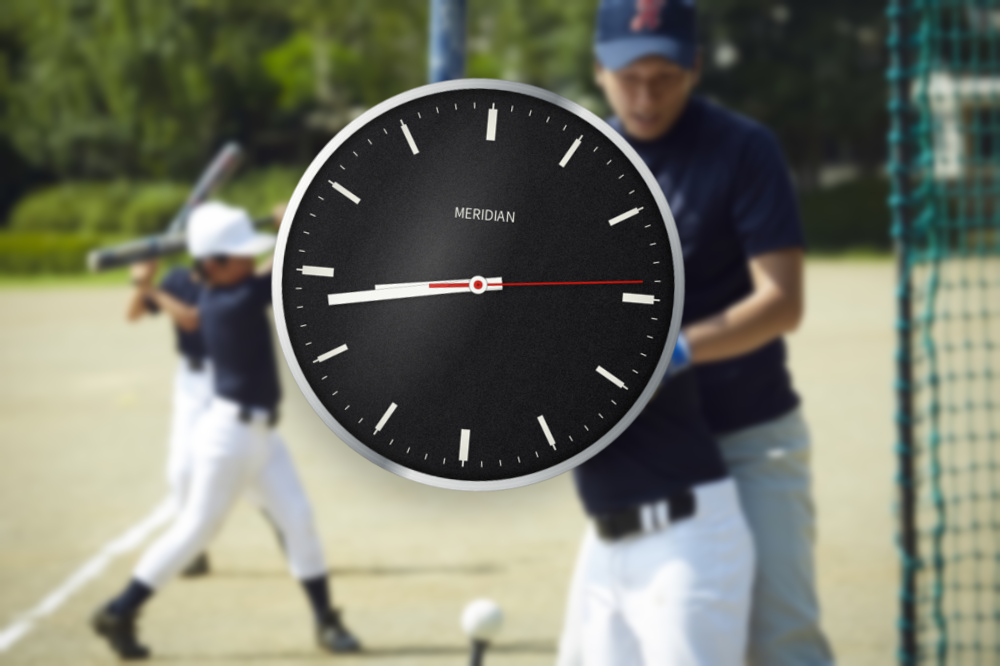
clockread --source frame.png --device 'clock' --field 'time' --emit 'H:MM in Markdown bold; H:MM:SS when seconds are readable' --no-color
**8:43:14**
